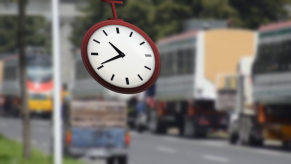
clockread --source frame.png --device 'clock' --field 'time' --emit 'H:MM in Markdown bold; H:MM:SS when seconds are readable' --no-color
**10:41**
